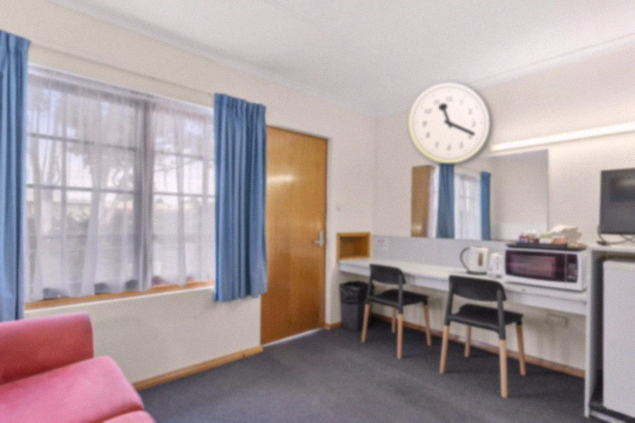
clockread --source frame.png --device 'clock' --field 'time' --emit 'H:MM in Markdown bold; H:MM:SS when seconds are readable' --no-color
**11:19**
